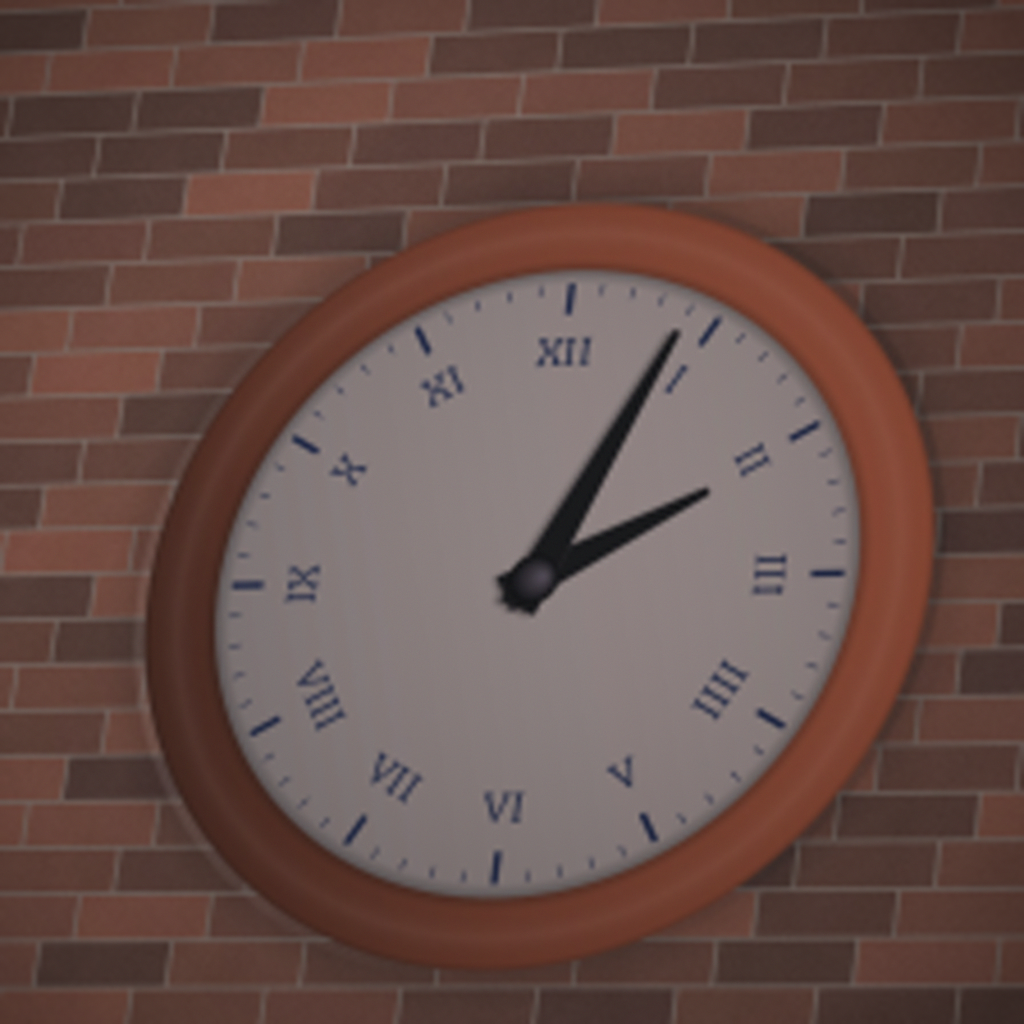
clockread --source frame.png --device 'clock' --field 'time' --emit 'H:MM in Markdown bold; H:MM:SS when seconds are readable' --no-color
**2:04**
